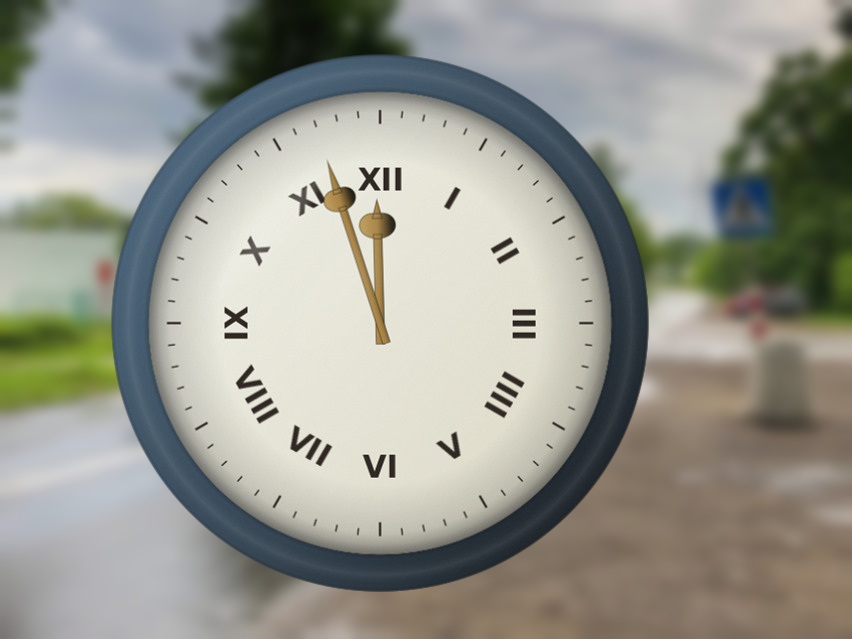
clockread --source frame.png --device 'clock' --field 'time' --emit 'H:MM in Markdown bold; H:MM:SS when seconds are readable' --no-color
**11:57**
